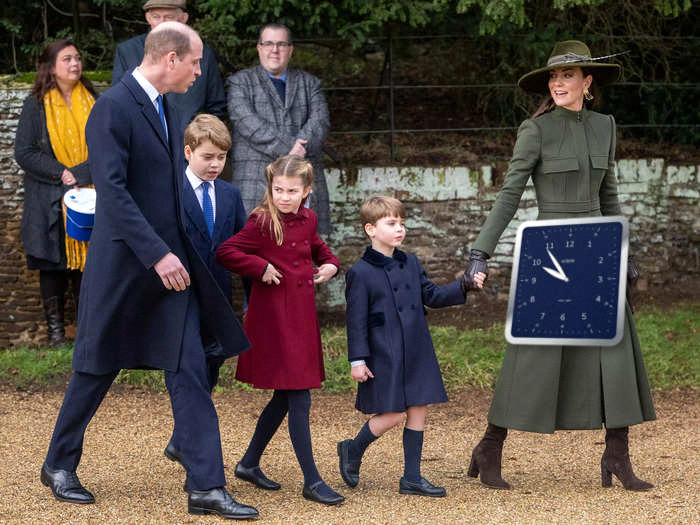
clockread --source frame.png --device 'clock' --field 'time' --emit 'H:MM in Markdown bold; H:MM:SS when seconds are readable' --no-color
**9:54**
